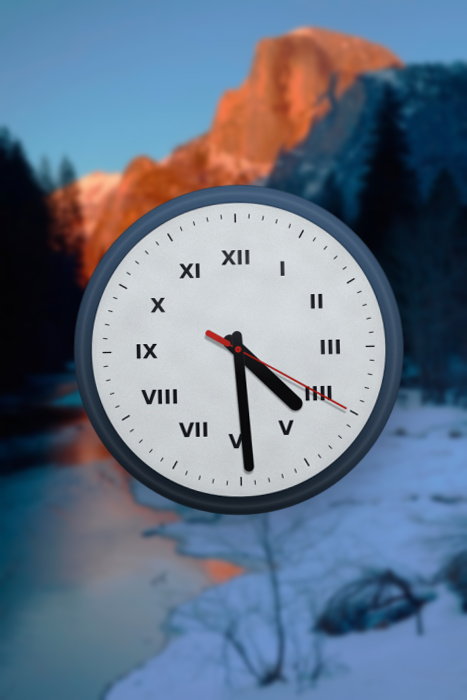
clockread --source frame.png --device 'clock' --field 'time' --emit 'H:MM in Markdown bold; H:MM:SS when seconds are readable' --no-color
**4:29:20**
